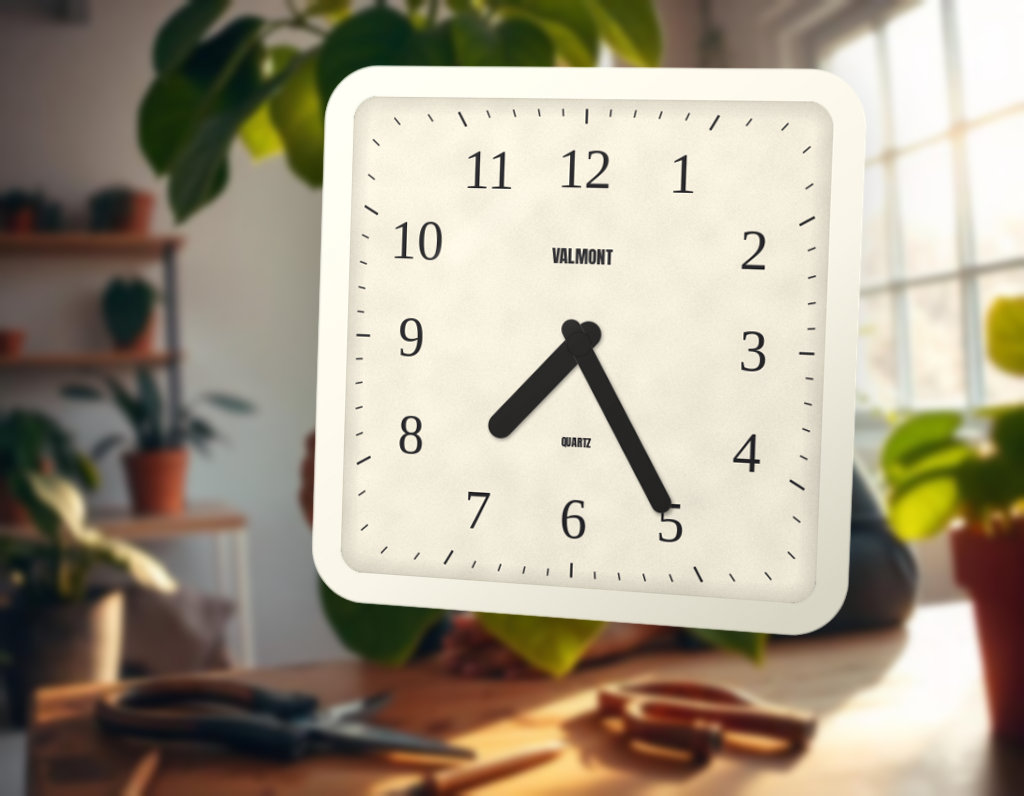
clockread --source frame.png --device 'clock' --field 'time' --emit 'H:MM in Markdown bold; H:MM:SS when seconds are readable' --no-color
**7:25**
